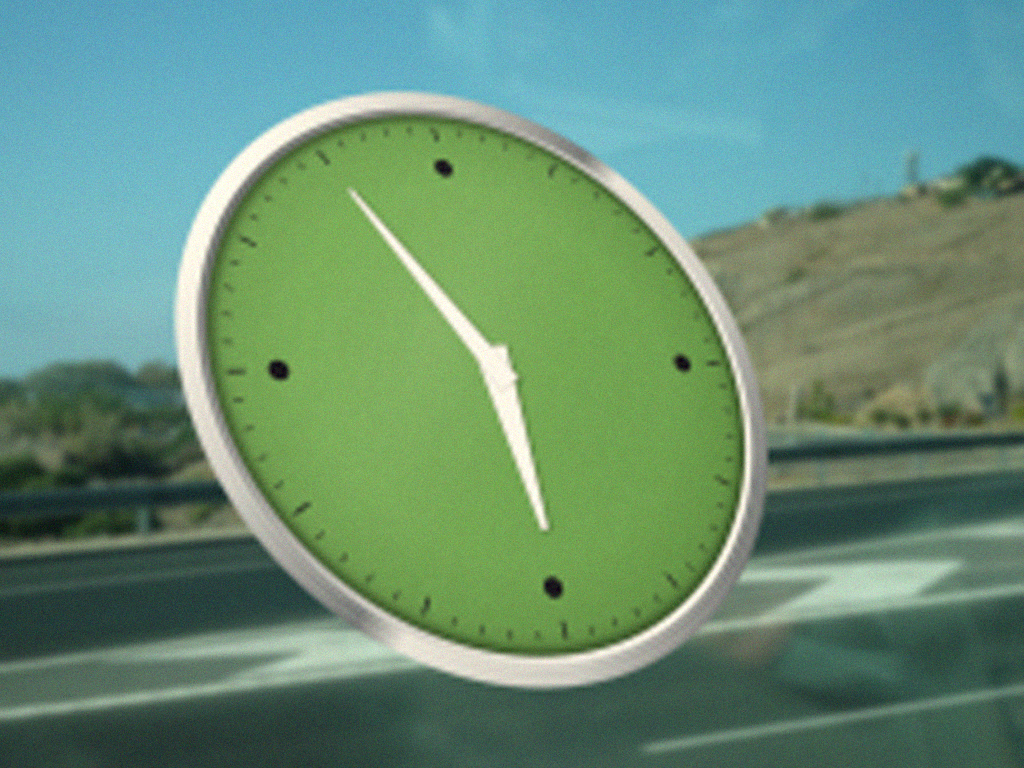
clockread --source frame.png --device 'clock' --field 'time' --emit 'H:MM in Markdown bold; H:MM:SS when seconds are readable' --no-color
**5:55**
